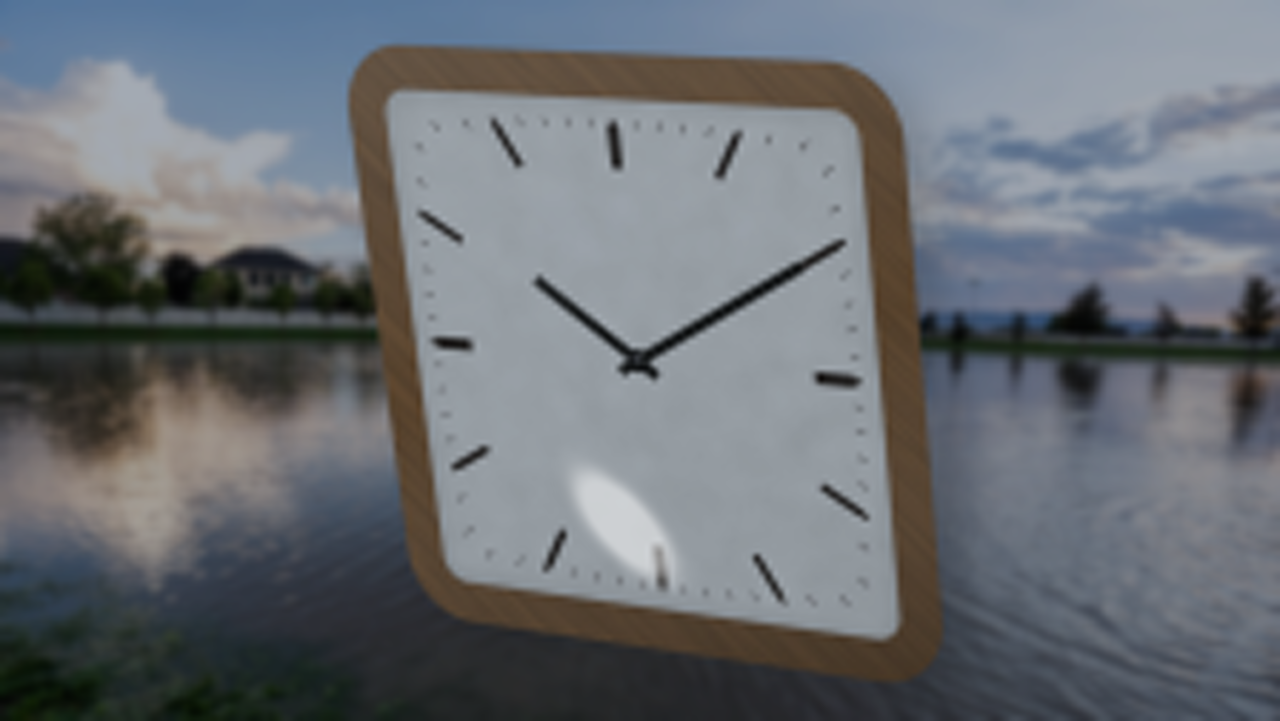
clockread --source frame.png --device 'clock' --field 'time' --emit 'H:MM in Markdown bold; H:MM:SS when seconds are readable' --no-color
**10:10**
